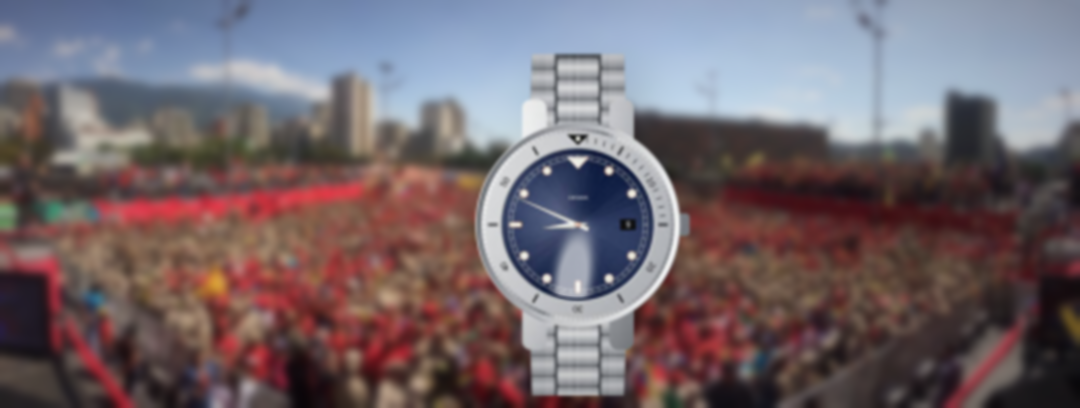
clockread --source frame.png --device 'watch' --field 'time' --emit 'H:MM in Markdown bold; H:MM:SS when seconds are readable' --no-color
**8:49**
